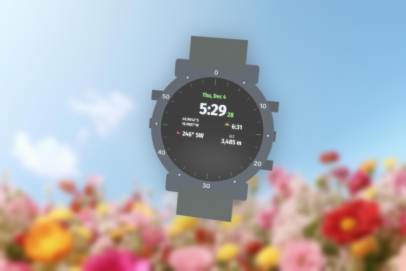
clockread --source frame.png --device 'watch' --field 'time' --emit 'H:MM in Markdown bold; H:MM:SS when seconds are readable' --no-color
**5:29**
